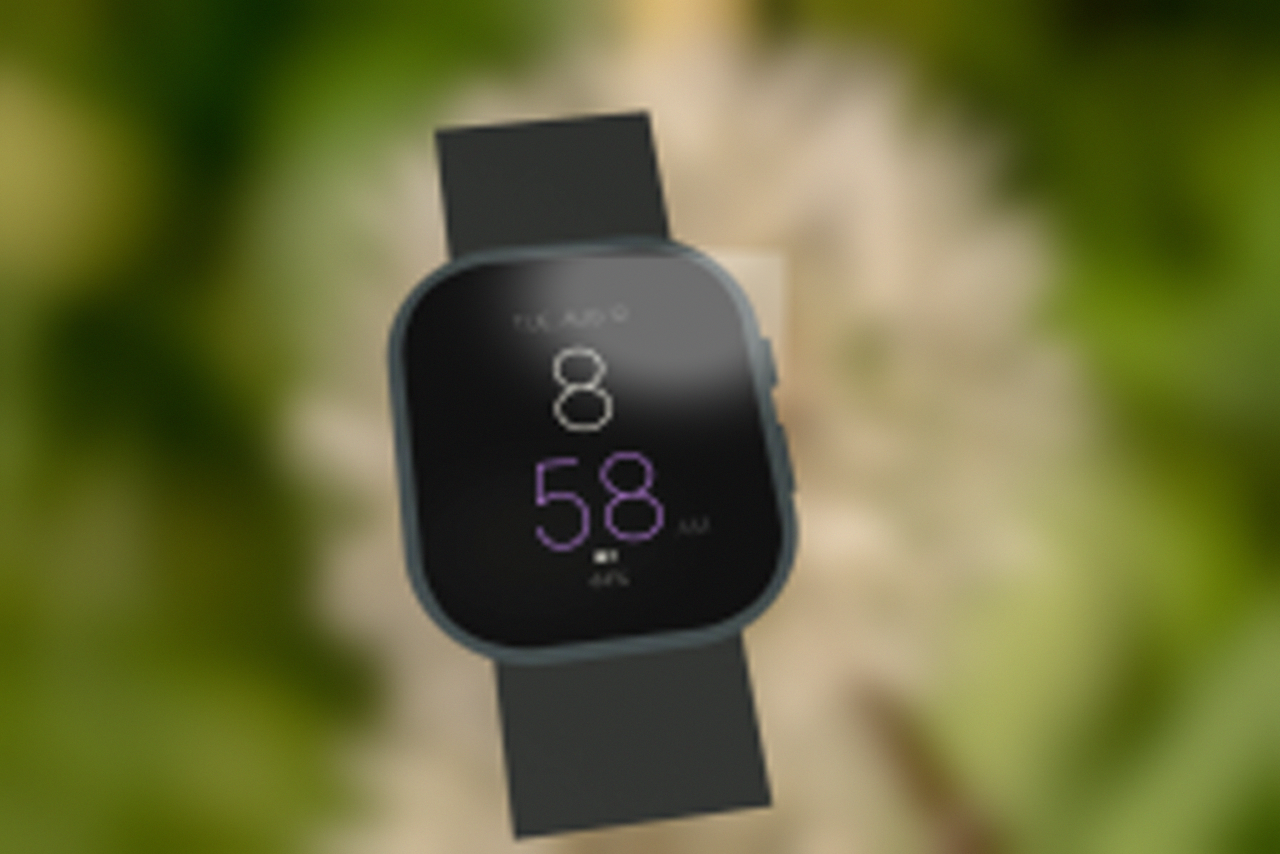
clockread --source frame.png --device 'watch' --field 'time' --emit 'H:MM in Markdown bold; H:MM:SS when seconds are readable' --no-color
**8:58**
